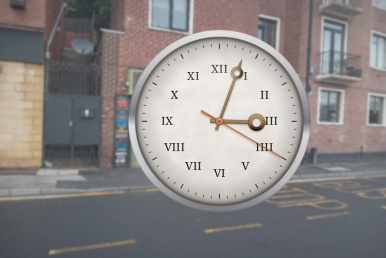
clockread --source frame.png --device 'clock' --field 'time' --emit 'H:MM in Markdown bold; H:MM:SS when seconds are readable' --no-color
**3:03:20**
